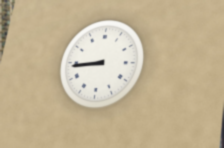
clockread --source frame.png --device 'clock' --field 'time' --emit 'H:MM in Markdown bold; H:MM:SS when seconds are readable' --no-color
**8:44**
